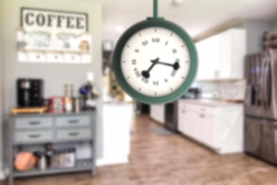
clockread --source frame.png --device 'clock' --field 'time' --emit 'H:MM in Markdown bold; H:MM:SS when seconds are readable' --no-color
**7:17**
